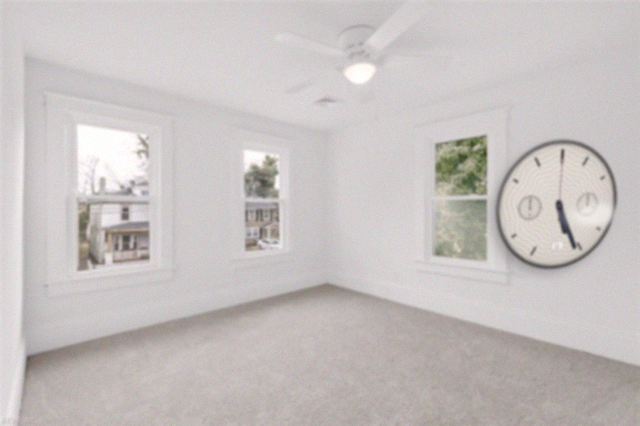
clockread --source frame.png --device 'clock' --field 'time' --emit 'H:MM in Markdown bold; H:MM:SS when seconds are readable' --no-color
**5:26**
